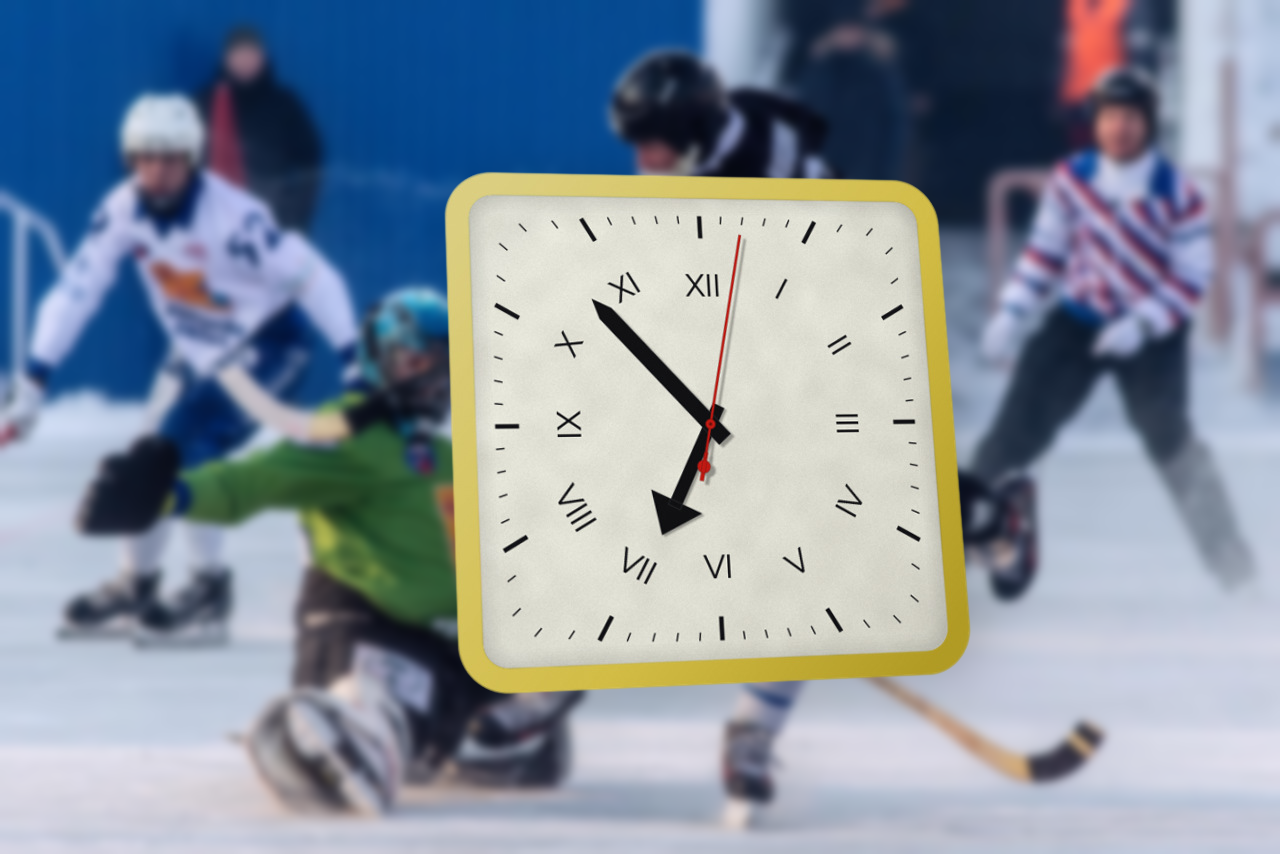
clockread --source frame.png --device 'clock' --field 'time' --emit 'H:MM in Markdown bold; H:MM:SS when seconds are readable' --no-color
**6:53:02**
